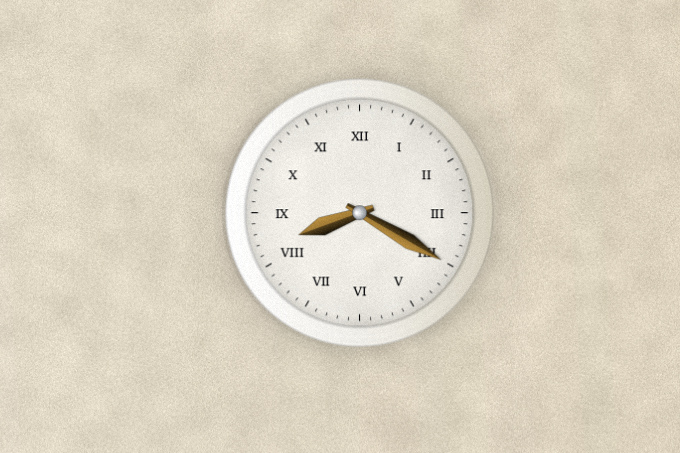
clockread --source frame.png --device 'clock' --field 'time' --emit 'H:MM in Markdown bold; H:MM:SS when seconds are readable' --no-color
**8:20**
